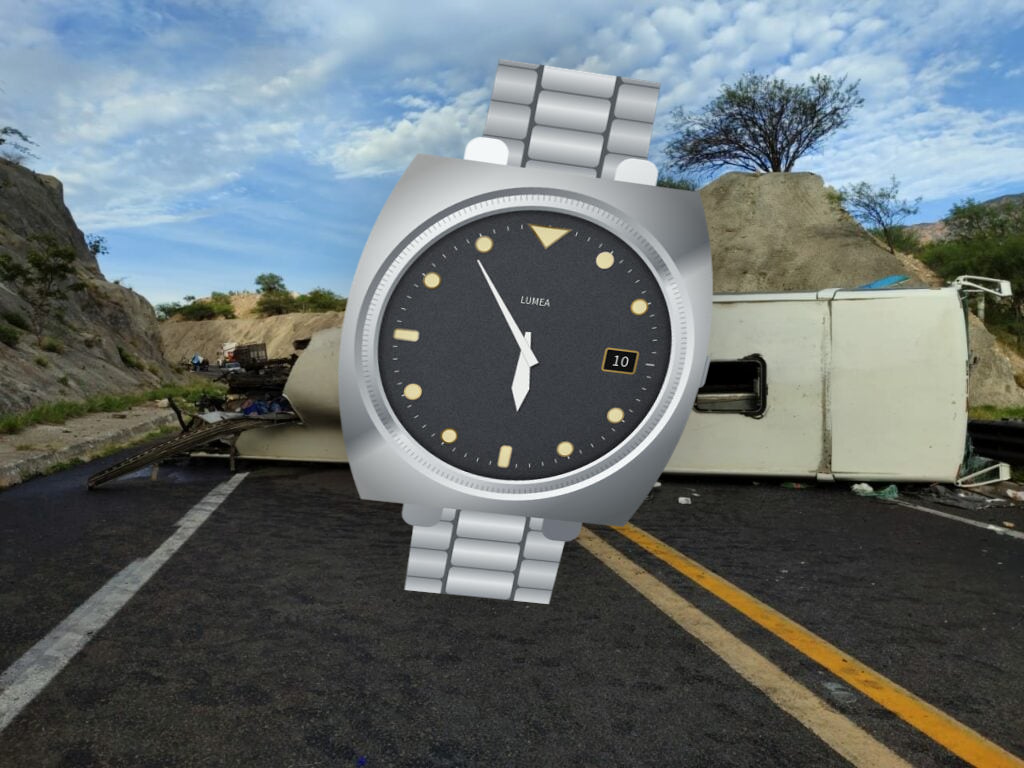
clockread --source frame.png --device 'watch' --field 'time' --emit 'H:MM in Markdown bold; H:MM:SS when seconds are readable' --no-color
**5:54**
